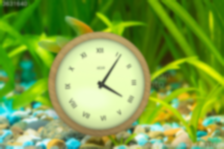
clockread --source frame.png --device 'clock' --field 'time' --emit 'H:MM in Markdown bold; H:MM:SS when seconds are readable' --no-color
**4:06**
